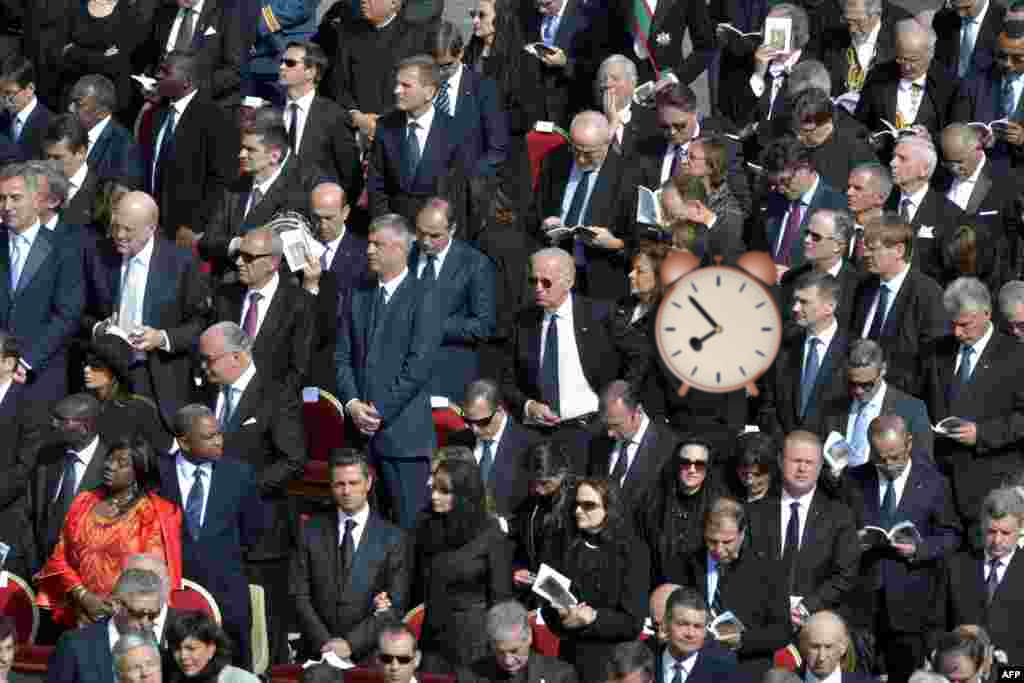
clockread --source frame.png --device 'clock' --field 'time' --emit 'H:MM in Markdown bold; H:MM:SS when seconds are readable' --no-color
**7:53**
